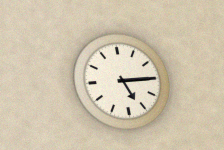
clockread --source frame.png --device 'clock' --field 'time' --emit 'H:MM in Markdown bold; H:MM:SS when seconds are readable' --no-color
**5:15**
